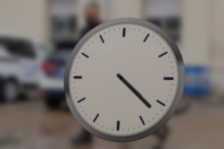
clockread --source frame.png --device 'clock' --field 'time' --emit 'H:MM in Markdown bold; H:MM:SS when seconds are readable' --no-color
**4:22**
